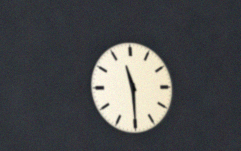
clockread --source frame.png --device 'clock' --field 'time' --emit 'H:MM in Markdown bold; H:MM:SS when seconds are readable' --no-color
**11:30**
